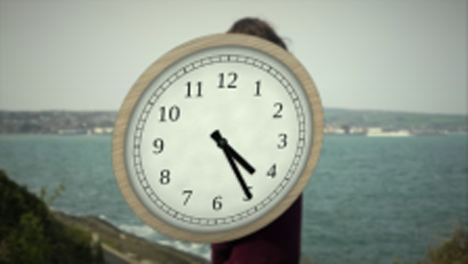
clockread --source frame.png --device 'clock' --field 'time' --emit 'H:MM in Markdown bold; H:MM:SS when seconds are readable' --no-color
**4:25**
